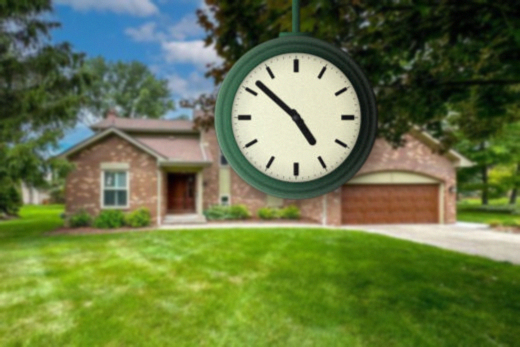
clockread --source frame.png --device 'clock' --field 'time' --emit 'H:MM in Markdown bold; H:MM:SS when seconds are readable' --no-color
**4:52**
